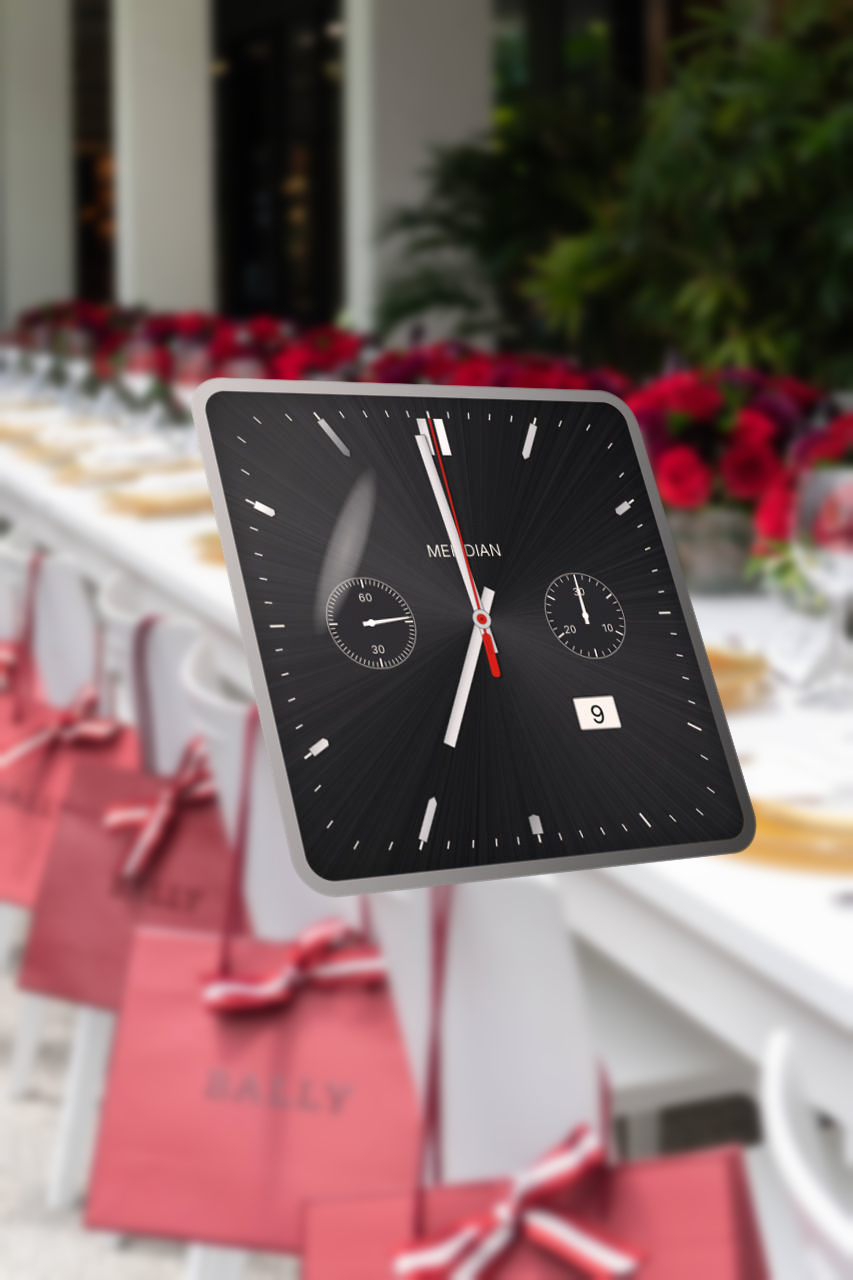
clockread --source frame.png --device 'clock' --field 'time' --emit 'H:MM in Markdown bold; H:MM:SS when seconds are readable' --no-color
**6:59:14**
